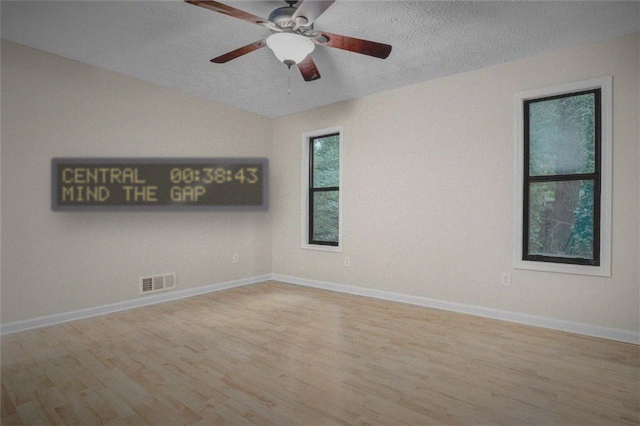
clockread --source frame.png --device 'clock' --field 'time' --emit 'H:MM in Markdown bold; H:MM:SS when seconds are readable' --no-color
**0:38:43**
